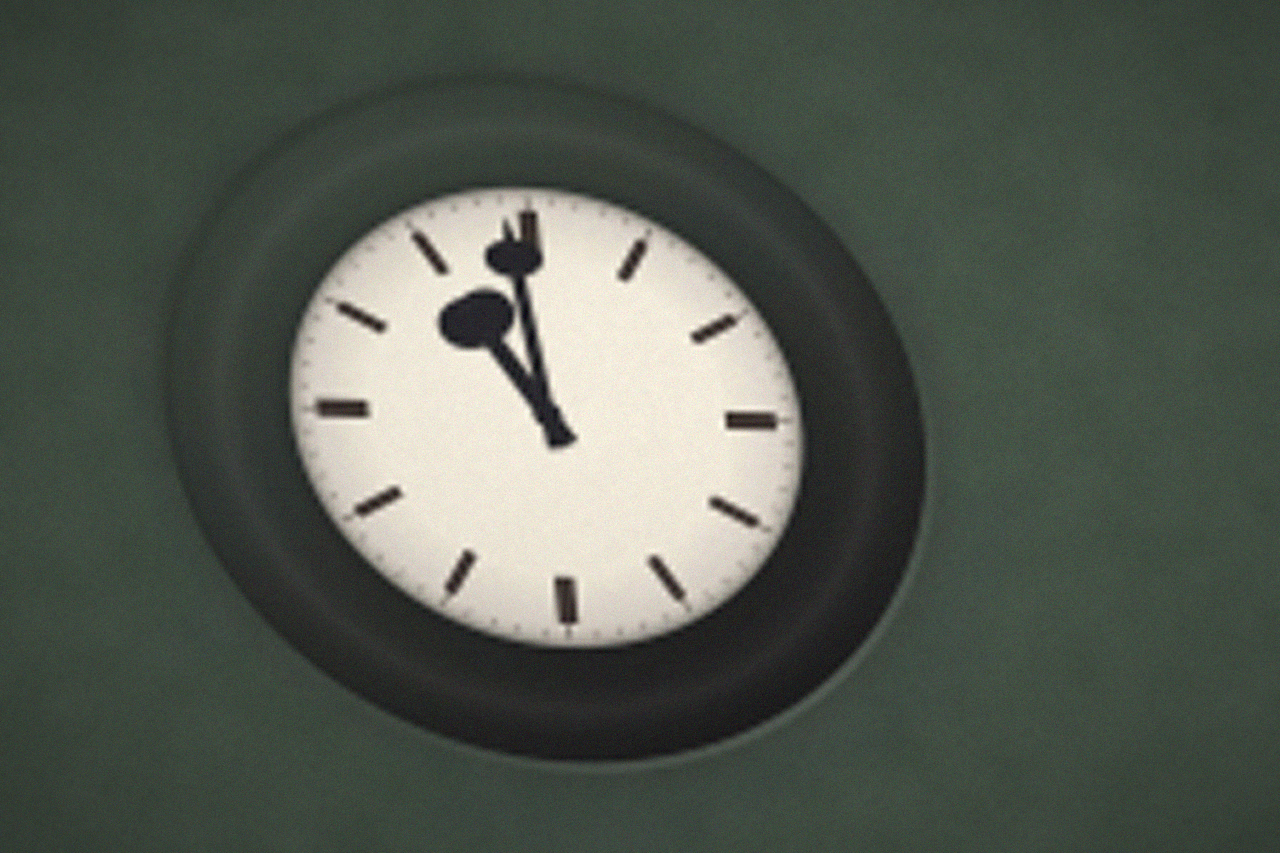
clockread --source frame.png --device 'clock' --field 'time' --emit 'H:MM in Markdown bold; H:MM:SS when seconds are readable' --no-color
**10:59**
